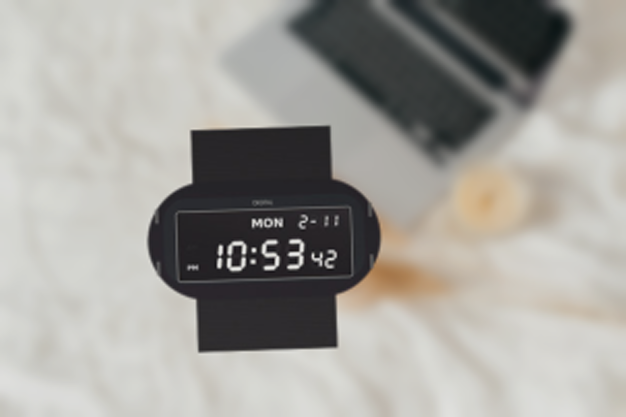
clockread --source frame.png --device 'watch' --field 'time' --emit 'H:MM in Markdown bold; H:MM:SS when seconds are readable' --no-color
**10:53:42**
